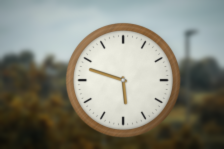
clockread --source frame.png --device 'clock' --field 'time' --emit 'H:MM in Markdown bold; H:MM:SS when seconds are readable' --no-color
**5:48**
